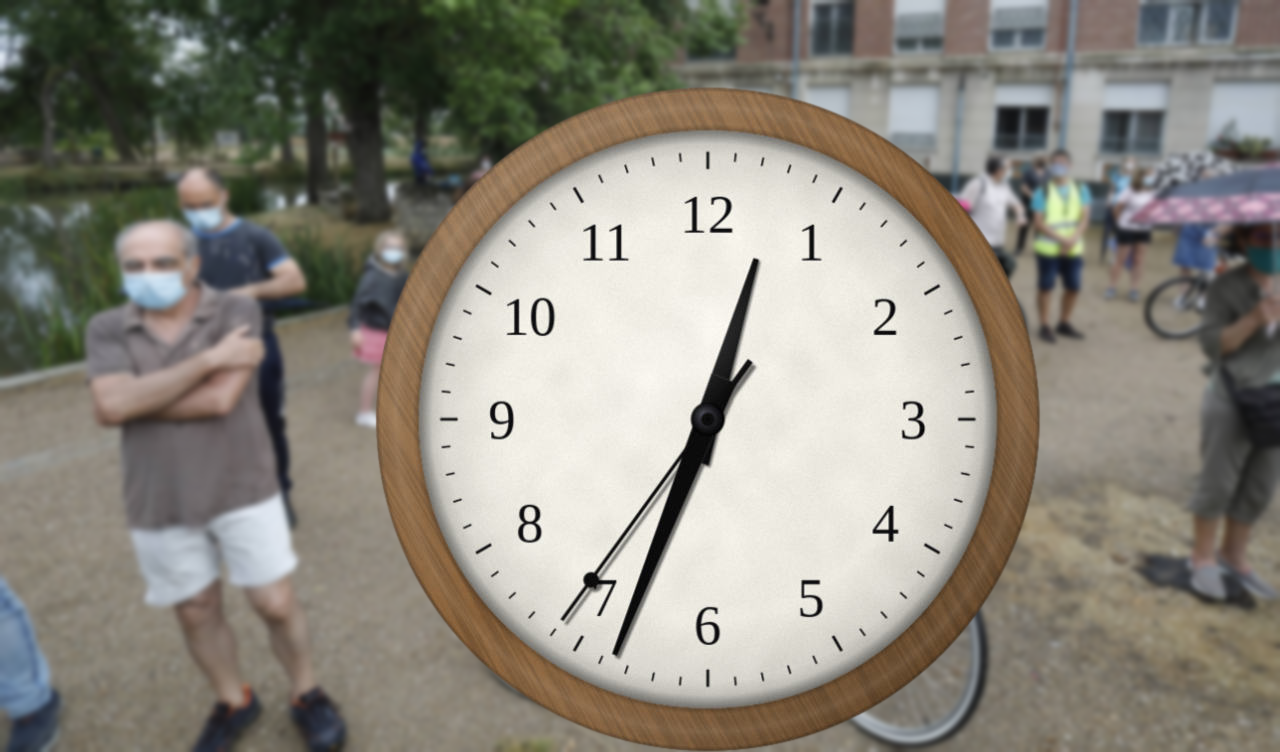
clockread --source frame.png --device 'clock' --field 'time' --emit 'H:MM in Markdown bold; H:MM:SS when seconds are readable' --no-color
**12:33:36**
